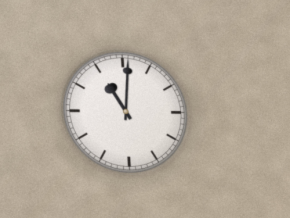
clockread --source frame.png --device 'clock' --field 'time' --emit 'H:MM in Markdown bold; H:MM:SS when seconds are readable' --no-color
**11:01**
